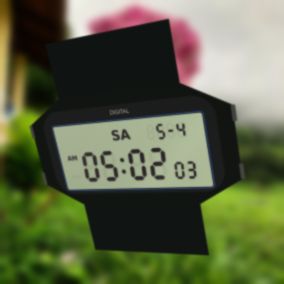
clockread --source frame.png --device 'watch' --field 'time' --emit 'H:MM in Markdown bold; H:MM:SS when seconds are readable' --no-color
**5:02:03**
